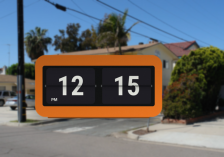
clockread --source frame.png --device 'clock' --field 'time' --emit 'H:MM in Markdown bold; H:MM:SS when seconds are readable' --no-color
**12:15**
